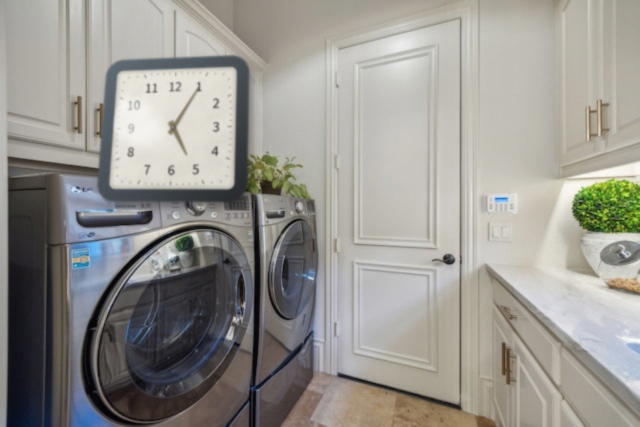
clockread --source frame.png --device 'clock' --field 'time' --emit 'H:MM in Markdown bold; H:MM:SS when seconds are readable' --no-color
**5:05**
